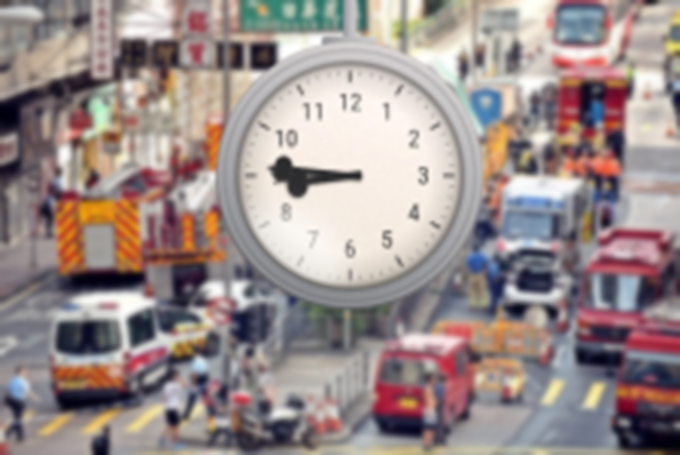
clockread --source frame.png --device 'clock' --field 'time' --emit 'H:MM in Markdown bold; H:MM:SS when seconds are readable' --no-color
**8:46**
